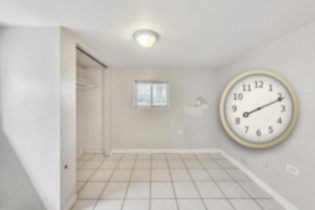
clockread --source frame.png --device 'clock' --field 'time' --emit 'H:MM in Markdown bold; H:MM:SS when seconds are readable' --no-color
**8:11**
